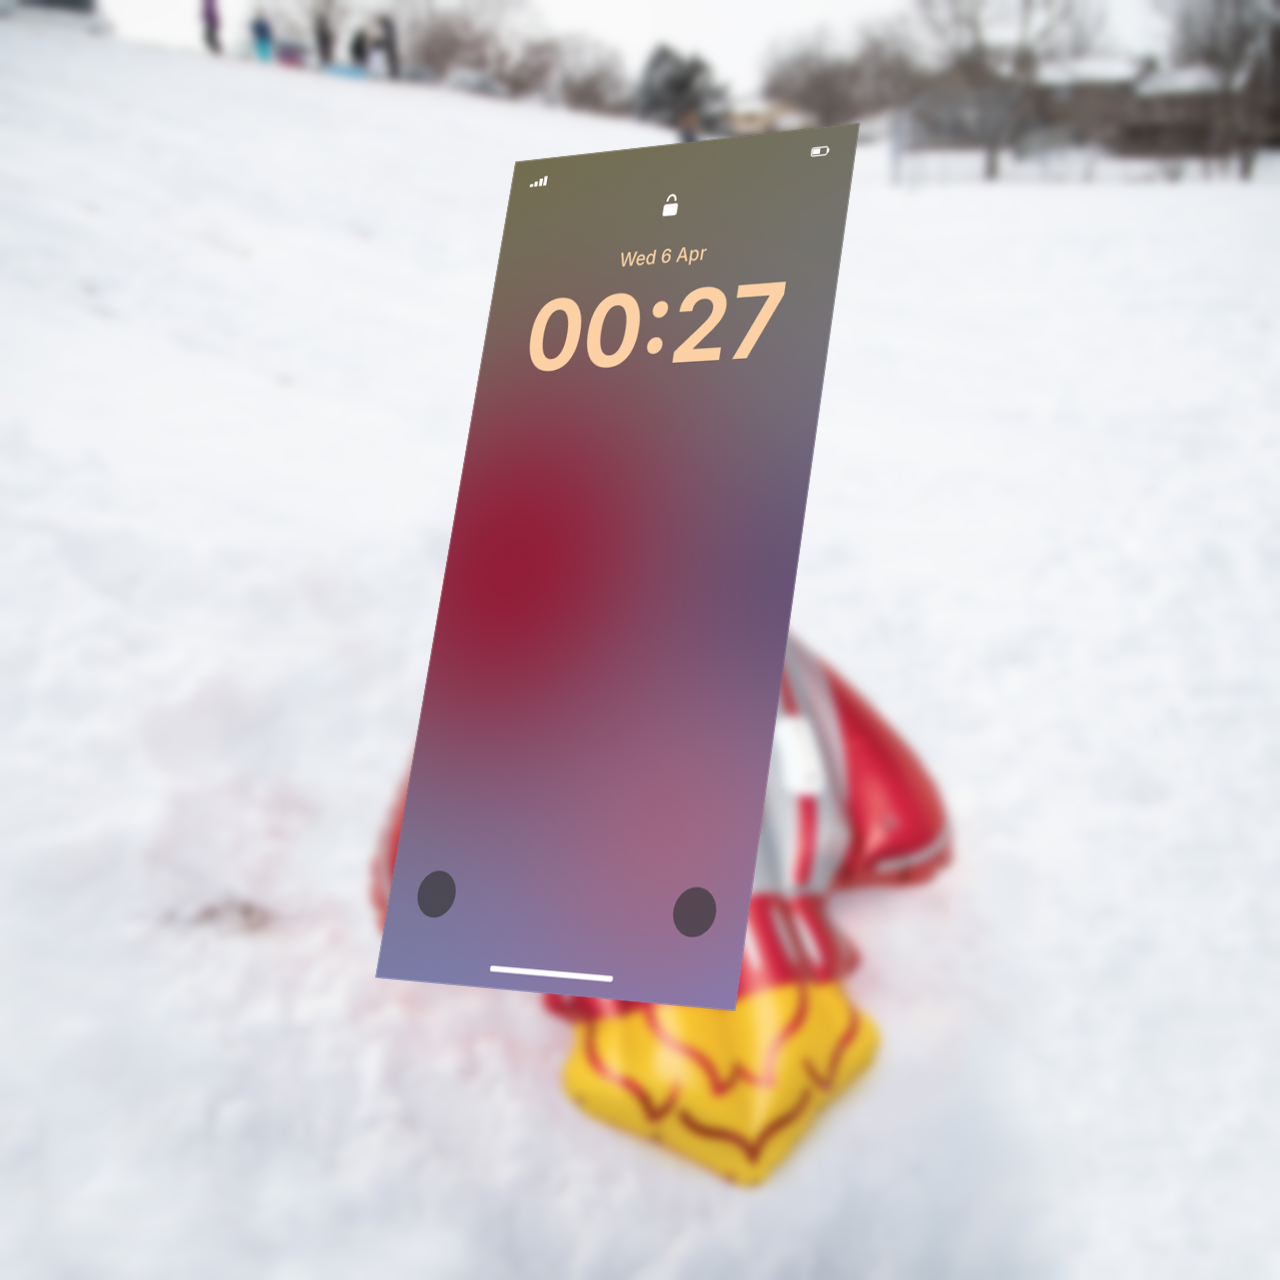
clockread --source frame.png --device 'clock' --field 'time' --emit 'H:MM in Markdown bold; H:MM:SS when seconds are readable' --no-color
**0:27**
